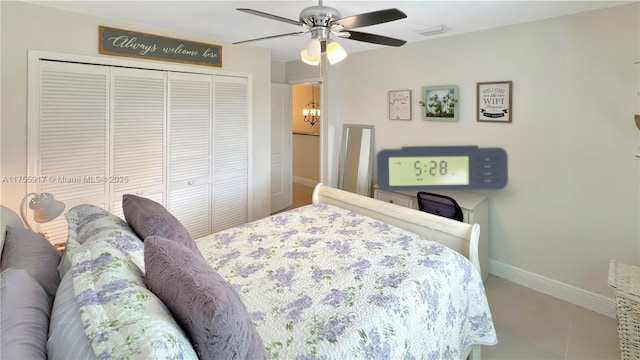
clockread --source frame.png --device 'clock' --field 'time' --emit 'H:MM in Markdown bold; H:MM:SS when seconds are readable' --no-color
**5:28**
